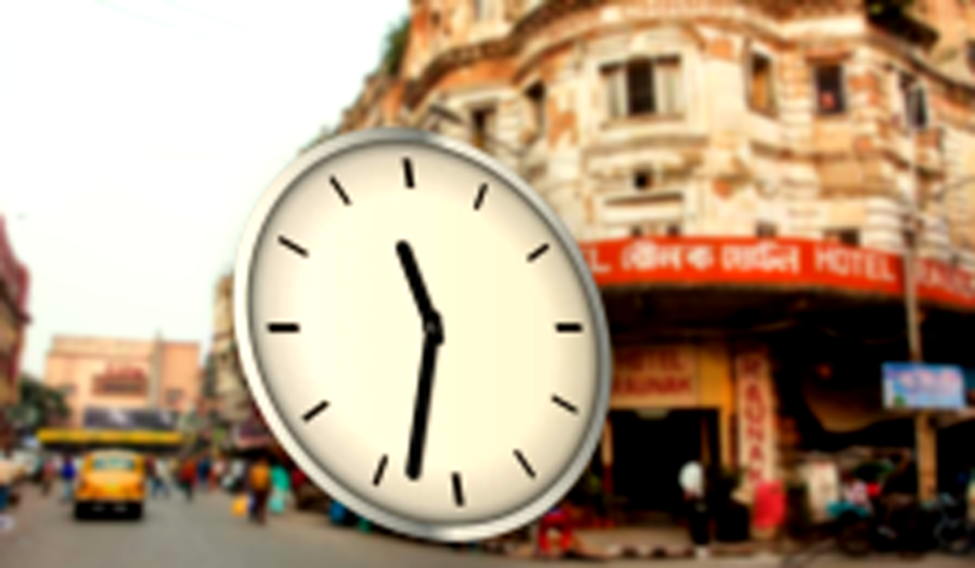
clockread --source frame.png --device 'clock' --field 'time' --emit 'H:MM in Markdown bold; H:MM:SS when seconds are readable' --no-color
**11:33**
